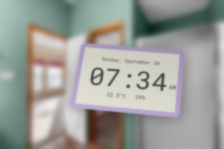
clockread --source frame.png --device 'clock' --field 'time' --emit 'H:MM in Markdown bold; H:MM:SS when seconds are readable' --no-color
**7:34**
